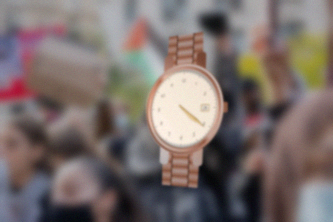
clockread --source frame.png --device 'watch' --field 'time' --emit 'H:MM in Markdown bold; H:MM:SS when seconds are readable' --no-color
**4:21**
